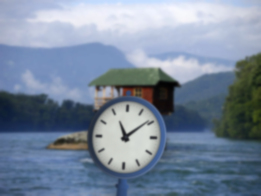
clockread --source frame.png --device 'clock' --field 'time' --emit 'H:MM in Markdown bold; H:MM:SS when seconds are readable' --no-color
**11:09**
